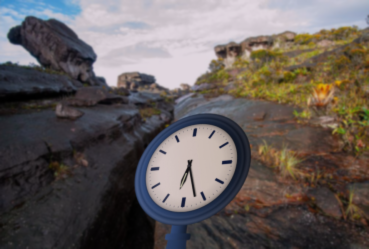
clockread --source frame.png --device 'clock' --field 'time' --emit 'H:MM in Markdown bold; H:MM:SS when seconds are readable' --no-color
**6:27**
